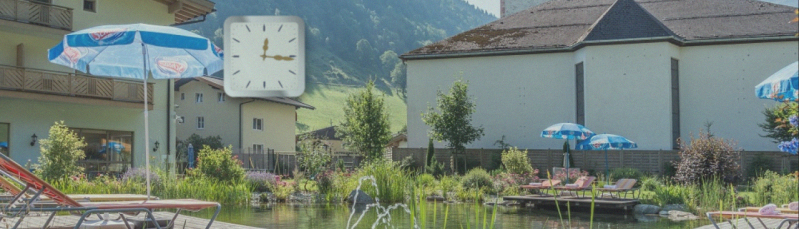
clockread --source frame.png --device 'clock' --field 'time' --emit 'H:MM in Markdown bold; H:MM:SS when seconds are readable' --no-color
**12:16**
